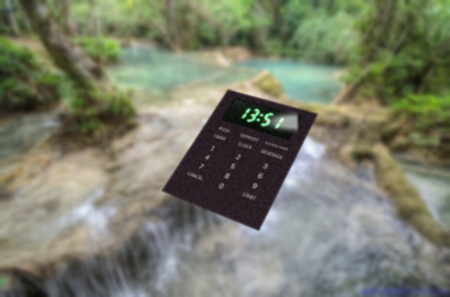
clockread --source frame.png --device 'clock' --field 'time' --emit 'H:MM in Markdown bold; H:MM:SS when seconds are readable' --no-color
**13:51**
